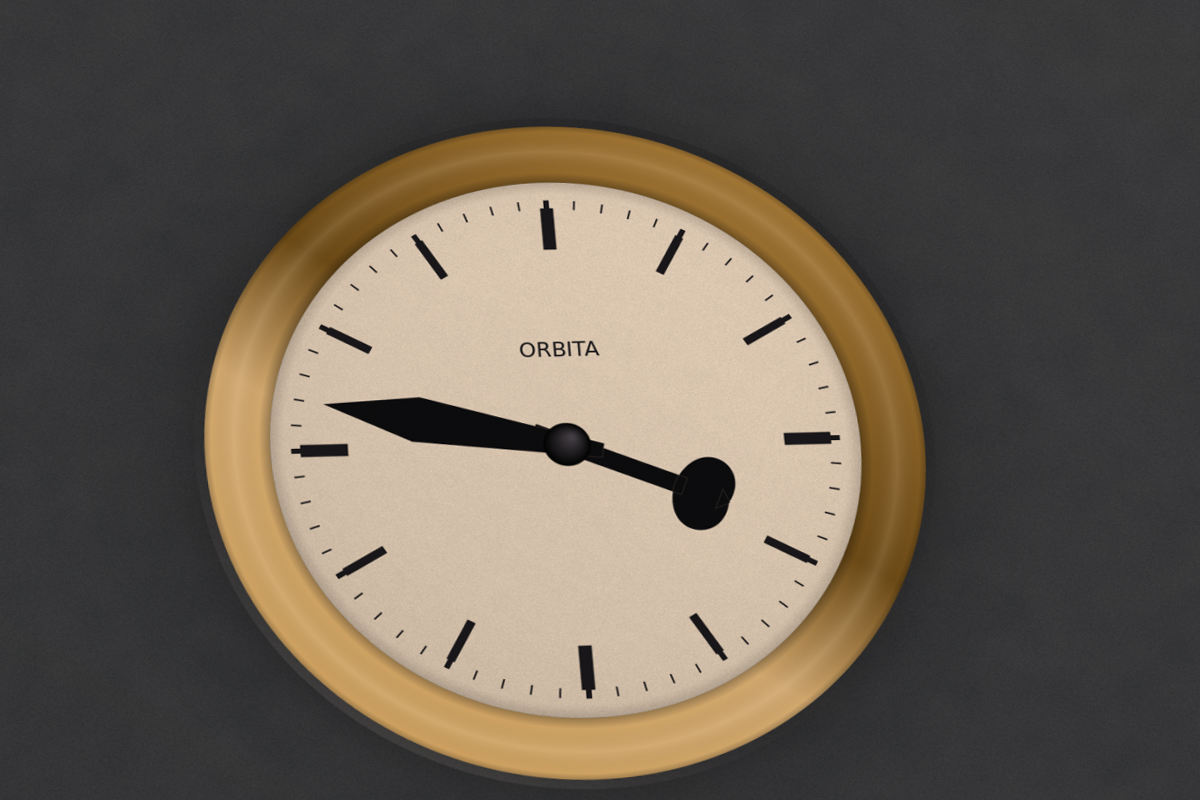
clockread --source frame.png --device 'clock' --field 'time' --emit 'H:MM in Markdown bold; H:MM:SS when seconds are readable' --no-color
**3:47**
